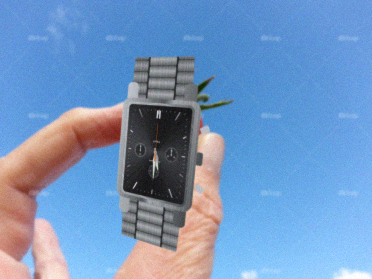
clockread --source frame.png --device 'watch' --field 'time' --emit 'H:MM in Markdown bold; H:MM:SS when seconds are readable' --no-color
**5:30**
